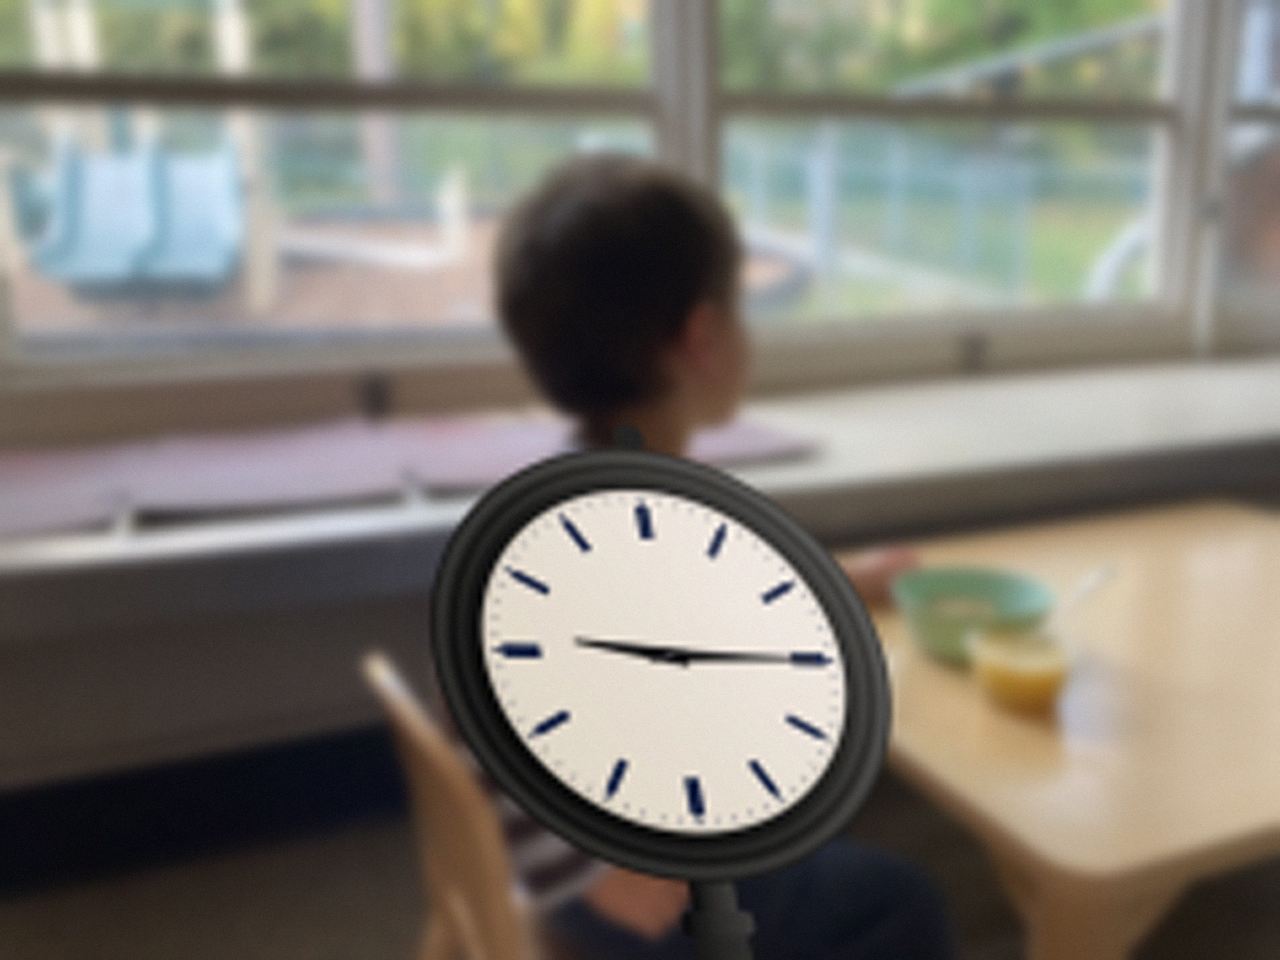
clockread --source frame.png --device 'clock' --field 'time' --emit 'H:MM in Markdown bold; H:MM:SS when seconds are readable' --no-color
**9:15**
